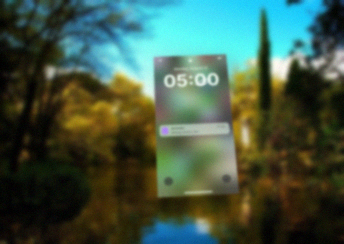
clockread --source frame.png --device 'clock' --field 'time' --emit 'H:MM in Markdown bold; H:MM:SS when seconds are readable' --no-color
**5:00**
